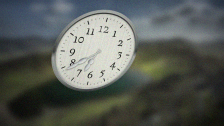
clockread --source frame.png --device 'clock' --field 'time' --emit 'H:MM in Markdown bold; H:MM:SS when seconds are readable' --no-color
**6:39**
